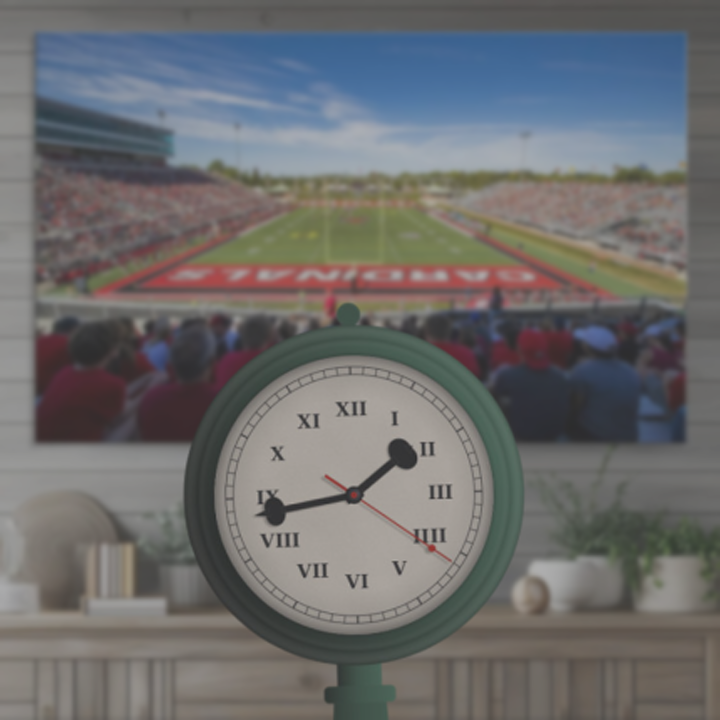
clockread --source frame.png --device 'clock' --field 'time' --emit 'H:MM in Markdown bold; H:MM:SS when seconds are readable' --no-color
**1:43:21**
